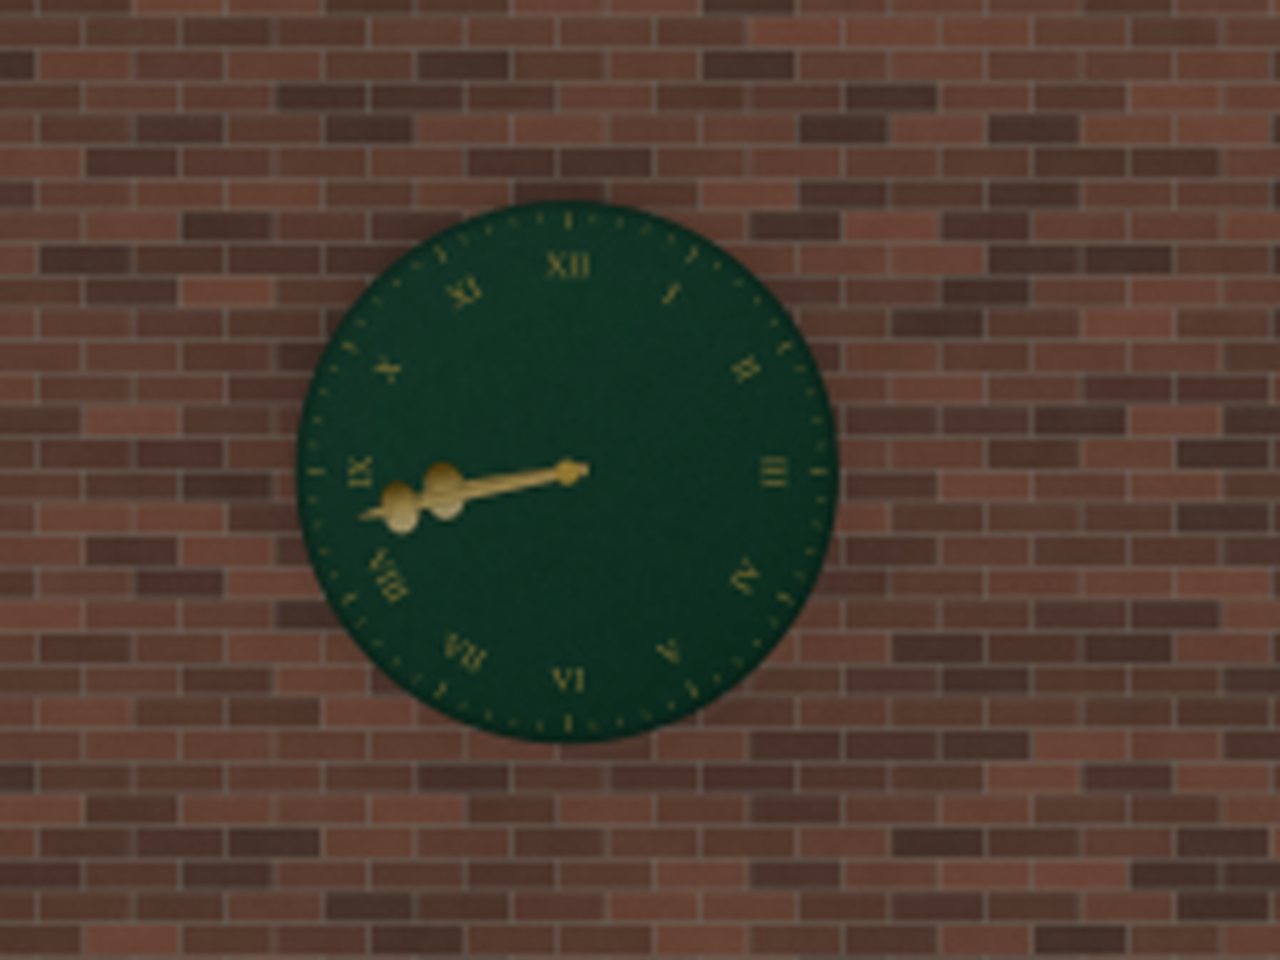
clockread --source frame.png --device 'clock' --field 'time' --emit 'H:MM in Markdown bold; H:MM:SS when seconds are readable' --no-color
**8:43**
